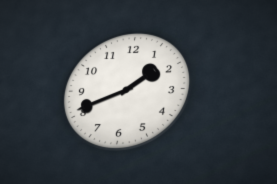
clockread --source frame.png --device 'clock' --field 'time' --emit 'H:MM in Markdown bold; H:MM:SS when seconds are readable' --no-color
**1:41**
